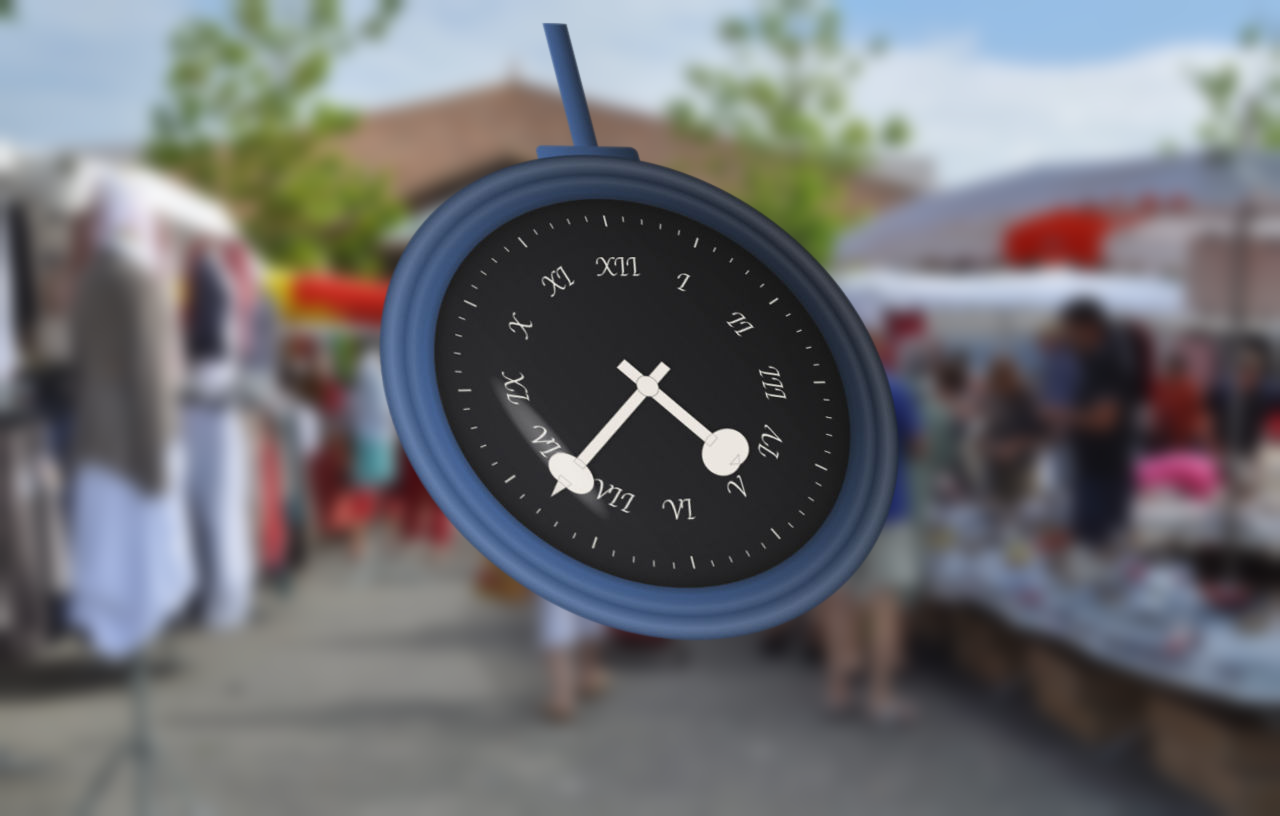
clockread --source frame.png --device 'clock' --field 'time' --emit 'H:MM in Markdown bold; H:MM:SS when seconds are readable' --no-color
**4:38**
